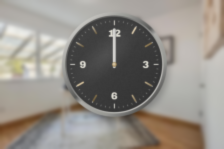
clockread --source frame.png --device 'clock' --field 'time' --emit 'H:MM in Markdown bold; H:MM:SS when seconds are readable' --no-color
**12:00**
